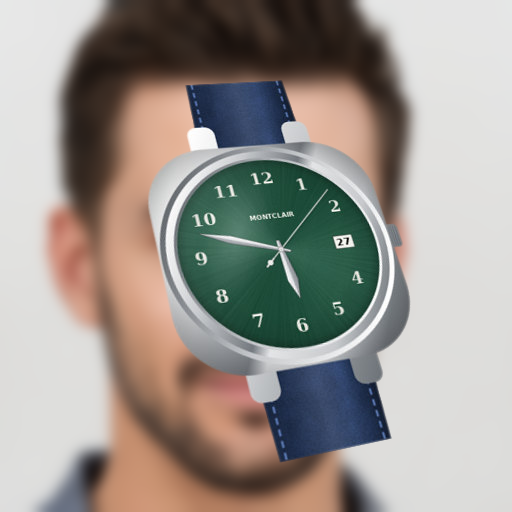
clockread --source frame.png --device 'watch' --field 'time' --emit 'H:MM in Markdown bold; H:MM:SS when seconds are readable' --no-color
**5:48:08**
